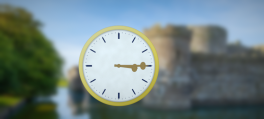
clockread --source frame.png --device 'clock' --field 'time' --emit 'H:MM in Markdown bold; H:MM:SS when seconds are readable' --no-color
**3:15**
